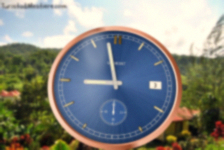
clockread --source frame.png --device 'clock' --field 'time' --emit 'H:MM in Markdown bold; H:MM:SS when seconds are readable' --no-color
**8:58**
